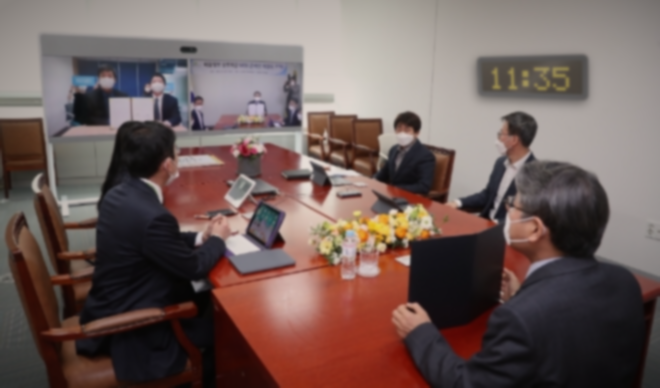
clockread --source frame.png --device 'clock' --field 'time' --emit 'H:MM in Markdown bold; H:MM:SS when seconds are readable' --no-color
**11:35**
